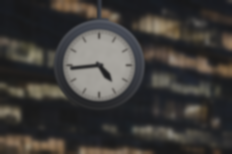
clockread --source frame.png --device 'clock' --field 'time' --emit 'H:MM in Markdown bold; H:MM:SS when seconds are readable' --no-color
**4:44**
